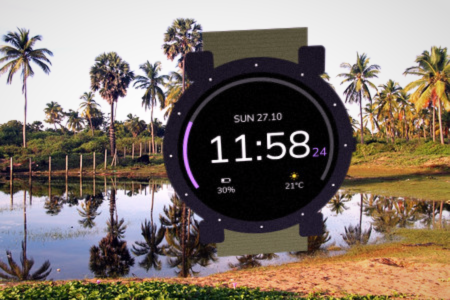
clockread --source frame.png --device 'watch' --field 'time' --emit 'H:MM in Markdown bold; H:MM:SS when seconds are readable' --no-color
**11:58:24**
